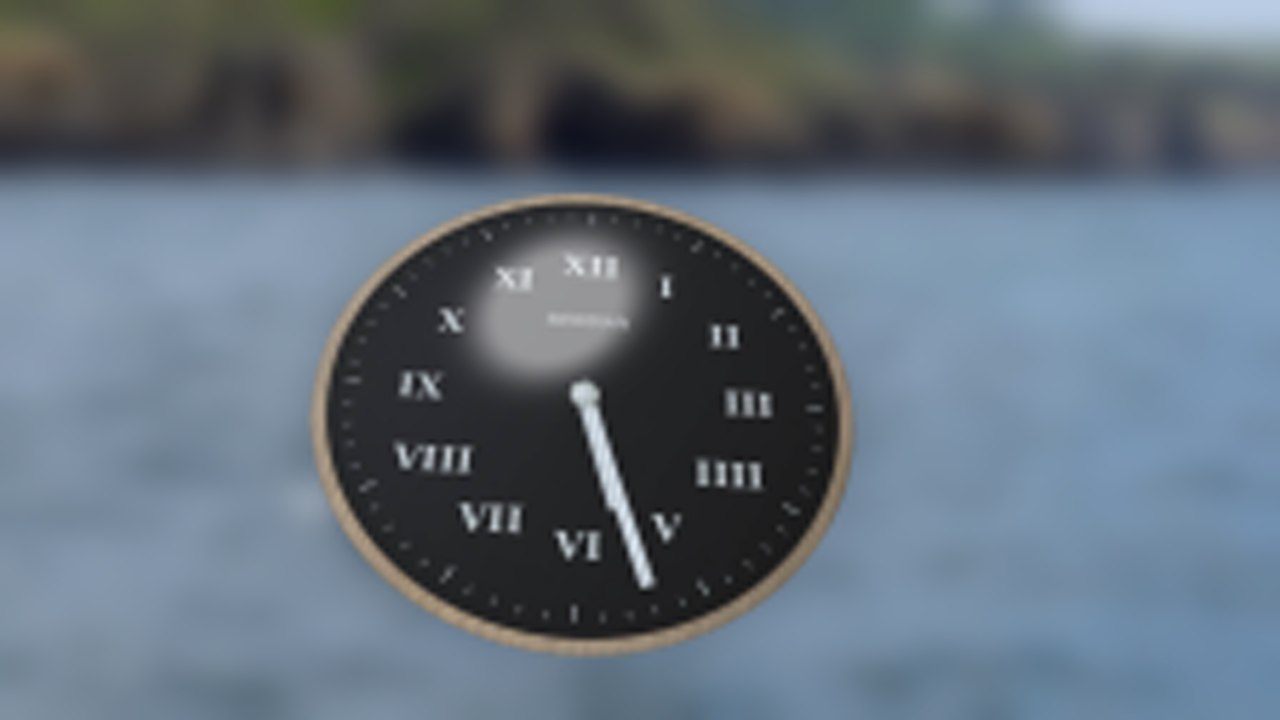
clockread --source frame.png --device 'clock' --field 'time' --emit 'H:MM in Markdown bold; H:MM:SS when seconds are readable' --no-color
**5:27**
